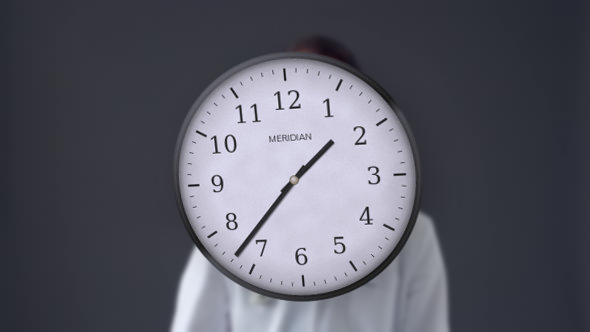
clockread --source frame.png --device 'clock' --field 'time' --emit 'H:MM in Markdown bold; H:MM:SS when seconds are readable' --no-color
**1:37**
